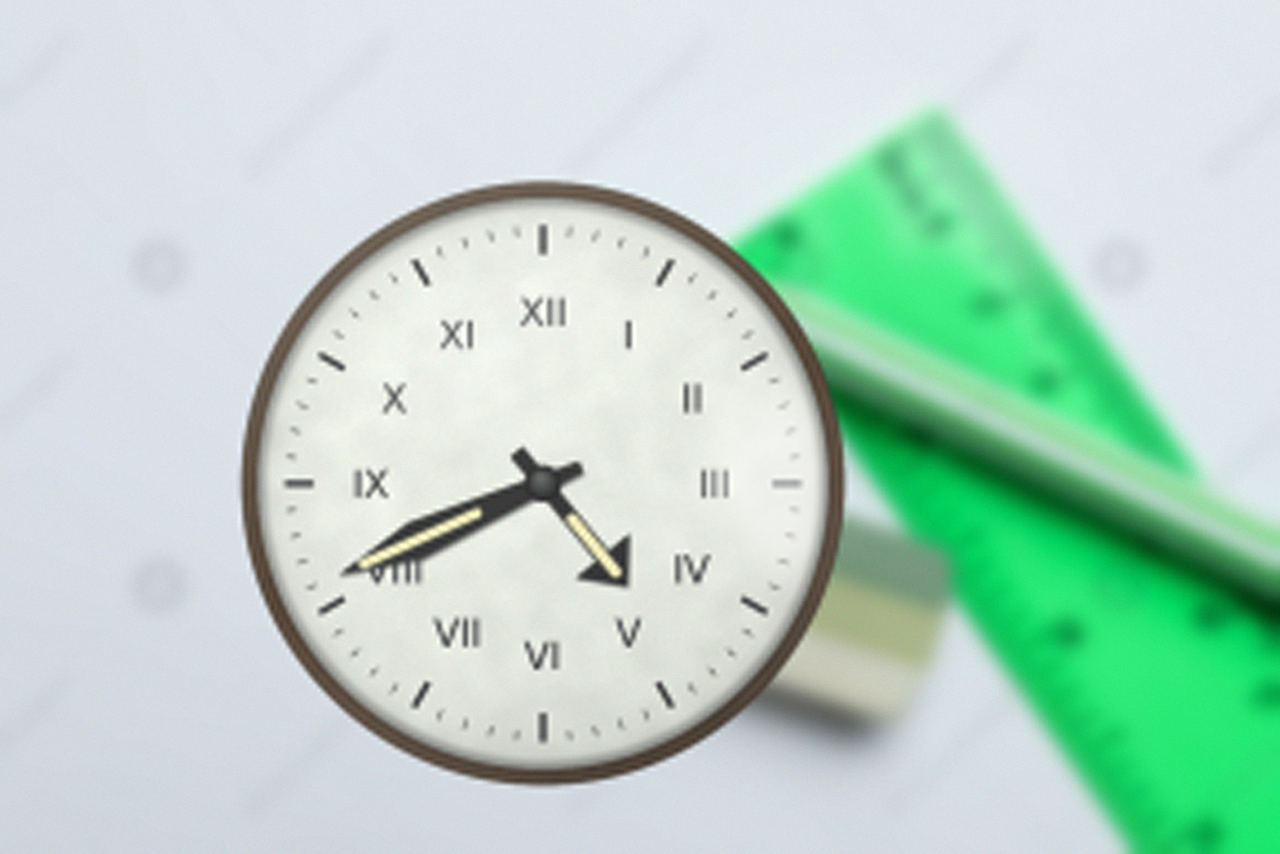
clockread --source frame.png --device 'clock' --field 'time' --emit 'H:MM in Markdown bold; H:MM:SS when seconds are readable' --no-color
**4:41**
